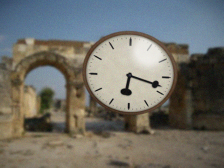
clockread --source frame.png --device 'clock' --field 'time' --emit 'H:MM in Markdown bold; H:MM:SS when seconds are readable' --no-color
**6:18**
